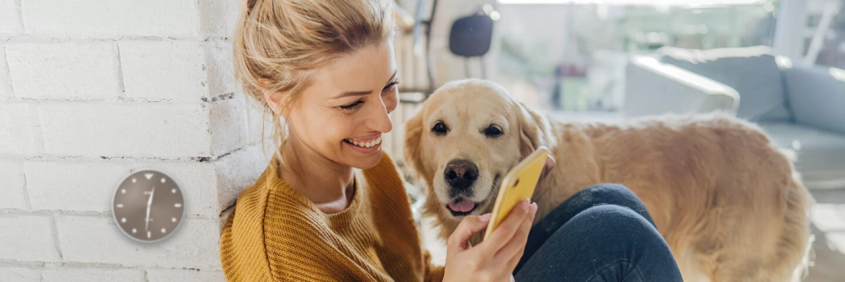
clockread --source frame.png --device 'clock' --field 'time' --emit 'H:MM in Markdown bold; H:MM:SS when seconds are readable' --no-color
**12:31**
